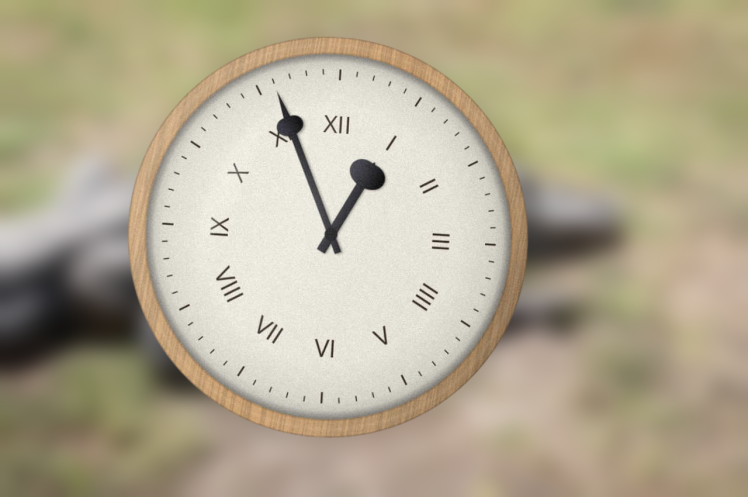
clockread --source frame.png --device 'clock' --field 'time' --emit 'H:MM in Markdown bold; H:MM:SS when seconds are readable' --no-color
**12:56**
